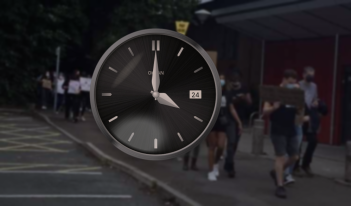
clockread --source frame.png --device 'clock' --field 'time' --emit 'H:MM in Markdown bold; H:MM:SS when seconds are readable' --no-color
**4:00**
